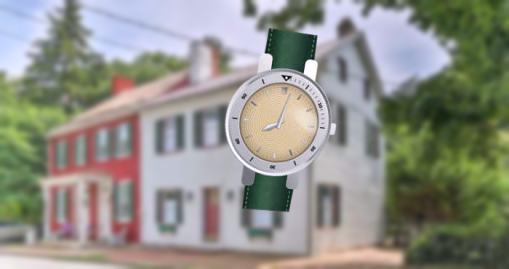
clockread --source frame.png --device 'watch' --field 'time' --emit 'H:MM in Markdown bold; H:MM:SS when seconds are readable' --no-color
**8:02**
